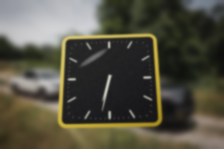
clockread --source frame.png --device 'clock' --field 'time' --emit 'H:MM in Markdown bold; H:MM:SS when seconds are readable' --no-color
**6:32**
